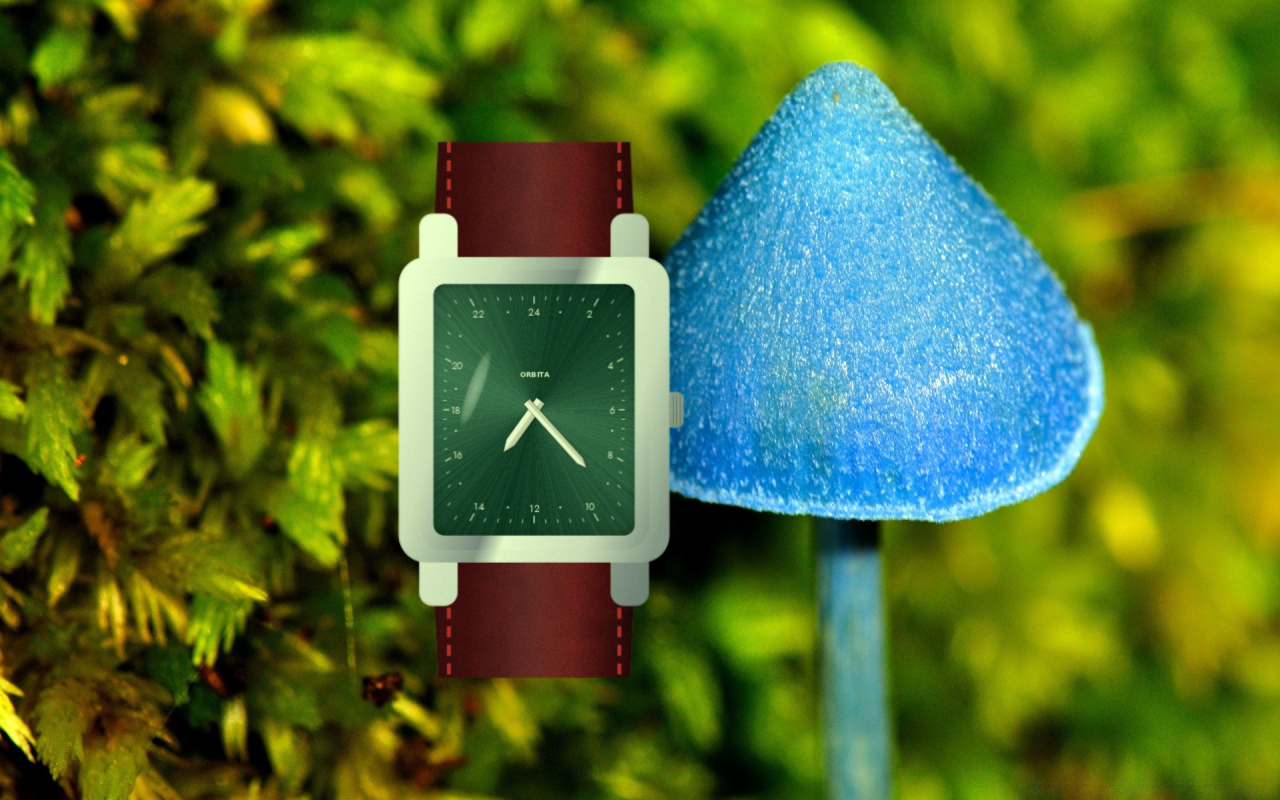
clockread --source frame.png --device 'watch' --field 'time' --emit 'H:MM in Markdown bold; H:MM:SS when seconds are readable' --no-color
**14:23**
